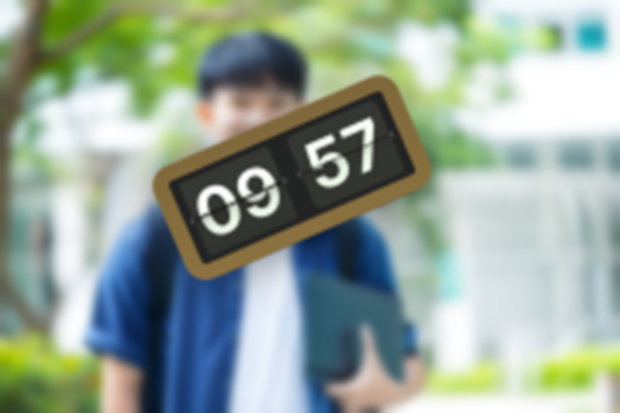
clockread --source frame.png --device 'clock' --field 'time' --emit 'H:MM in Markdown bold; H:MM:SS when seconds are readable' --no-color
**9:57**
